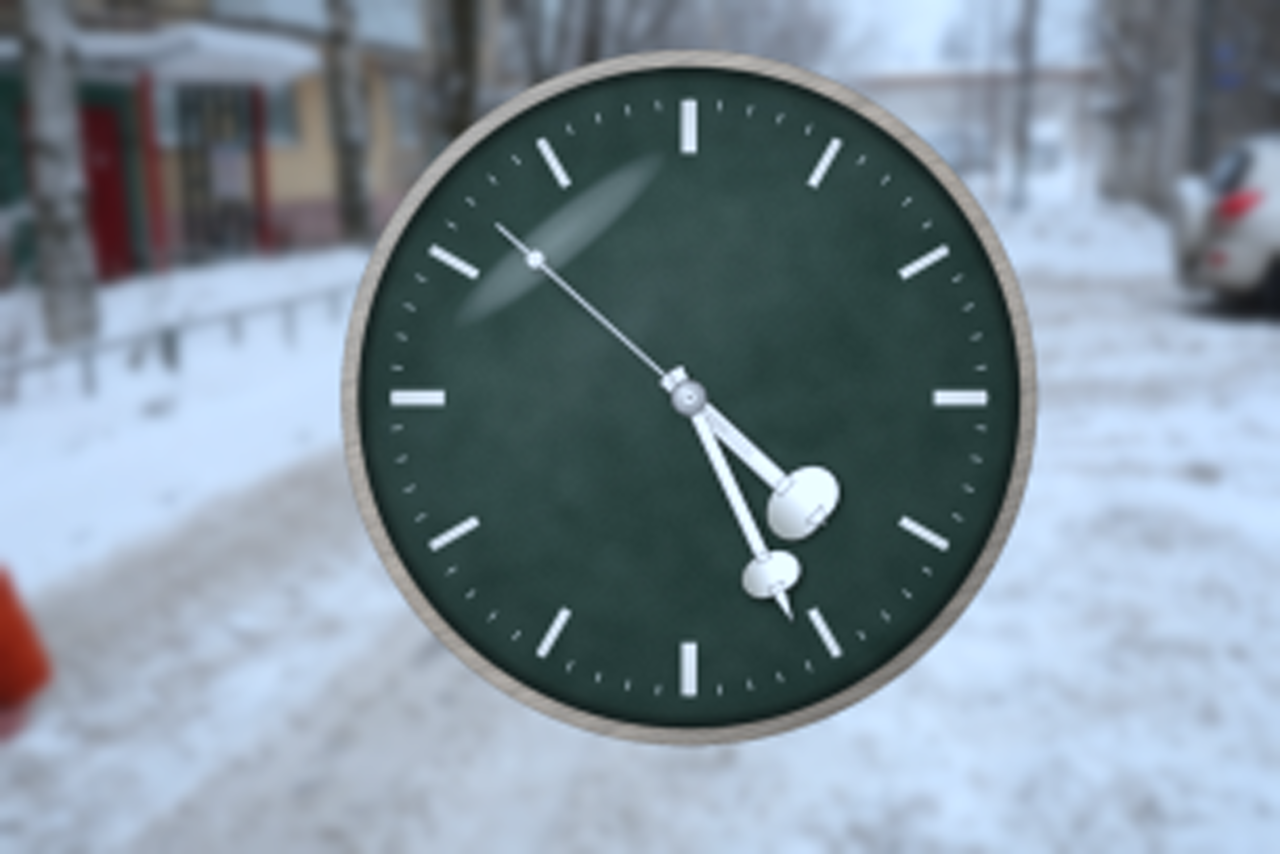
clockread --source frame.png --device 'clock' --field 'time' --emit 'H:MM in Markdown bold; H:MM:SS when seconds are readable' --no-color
**4:25:52**
